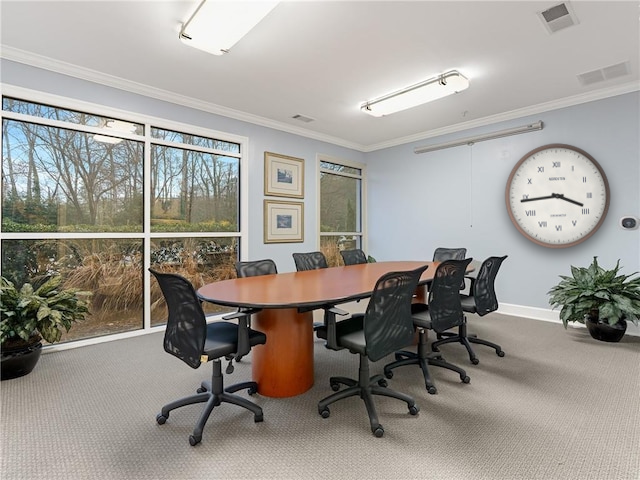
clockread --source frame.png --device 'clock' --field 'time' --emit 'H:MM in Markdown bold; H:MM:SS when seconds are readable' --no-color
**3:44**
